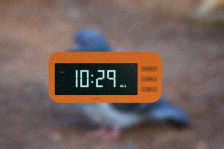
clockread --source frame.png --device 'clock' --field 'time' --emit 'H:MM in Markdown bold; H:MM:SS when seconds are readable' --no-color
**10:29**
